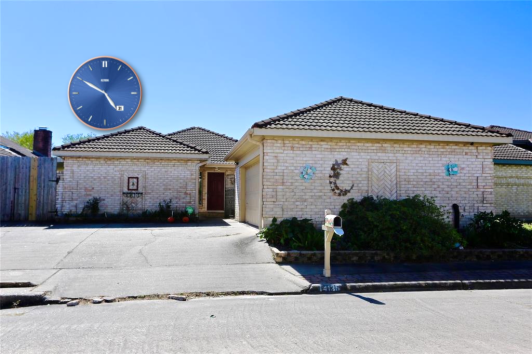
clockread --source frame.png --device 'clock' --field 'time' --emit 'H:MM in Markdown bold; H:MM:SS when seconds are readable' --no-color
**4:50**
